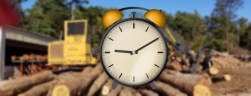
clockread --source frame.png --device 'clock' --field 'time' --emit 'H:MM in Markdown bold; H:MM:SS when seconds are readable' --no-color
**9:10**
